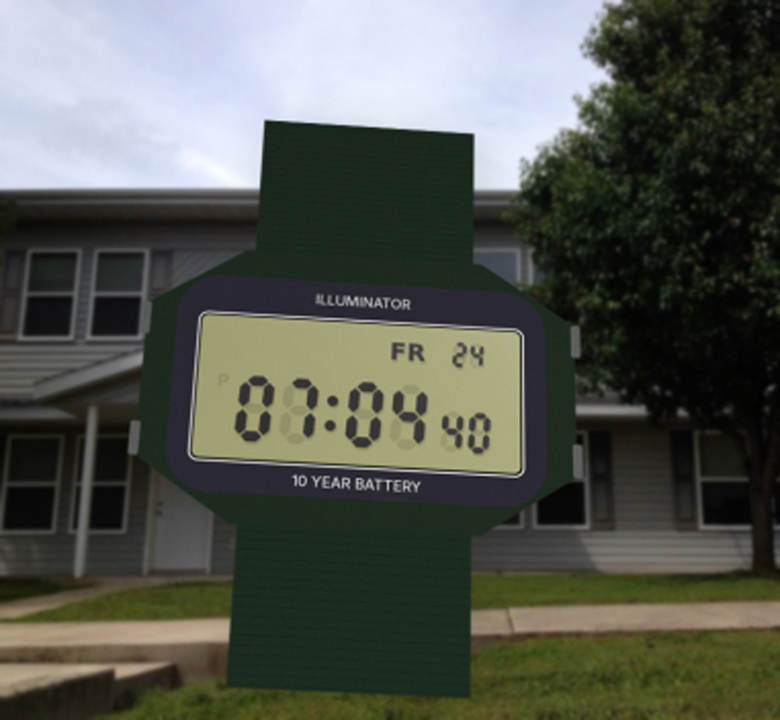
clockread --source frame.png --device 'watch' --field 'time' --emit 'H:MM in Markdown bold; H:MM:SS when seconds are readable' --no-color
**7:04:40**
